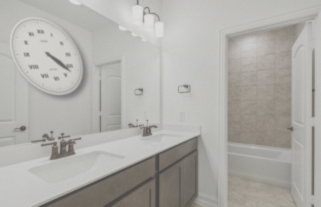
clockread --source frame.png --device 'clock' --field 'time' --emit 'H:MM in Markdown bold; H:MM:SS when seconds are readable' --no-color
**4:22**
